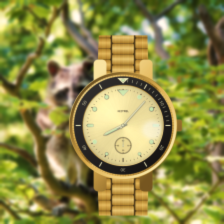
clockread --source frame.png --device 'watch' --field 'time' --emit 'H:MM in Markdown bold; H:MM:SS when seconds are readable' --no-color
**8:07**
